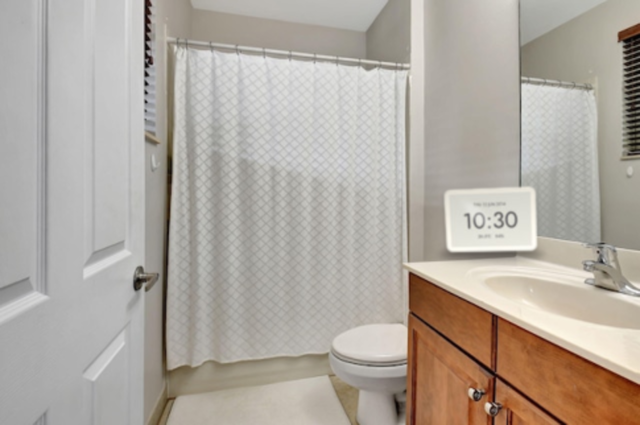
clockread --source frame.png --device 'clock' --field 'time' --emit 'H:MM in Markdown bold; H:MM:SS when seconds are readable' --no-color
**10:30**
